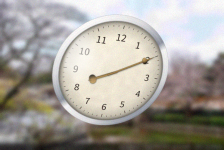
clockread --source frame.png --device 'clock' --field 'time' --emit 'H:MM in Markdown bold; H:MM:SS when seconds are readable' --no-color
**8:10**
